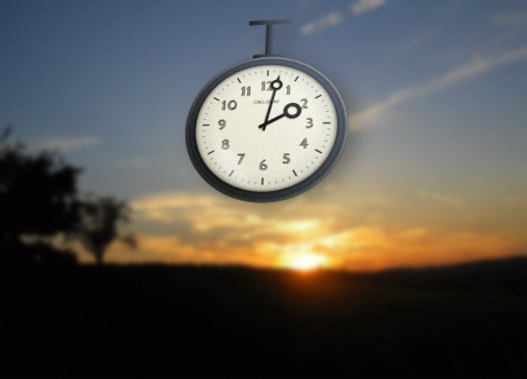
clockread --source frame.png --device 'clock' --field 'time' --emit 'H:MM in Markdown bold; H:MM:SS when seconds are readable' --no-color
**2:02**
